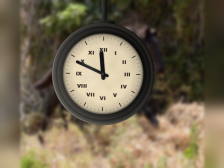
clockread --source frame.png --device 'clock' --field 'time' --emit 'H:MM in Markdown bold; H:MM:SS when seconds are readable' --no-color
**11:49**
